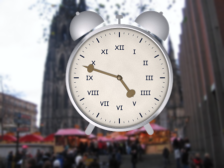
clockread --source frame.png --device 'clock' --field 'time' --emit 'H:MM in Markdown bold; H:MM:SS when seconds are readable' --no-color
**4:48**
